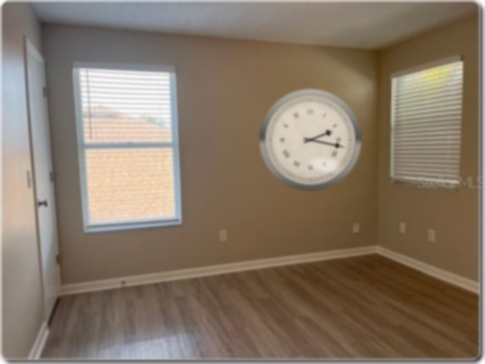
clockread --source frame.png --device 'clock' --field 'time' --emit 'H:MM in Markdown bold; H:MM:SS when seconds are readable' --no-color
**2:17**
